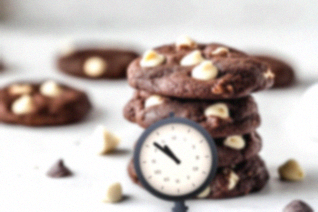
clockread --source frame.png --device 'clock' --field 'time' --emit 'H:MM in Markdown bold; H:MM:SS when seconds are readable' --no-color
**10:52**
